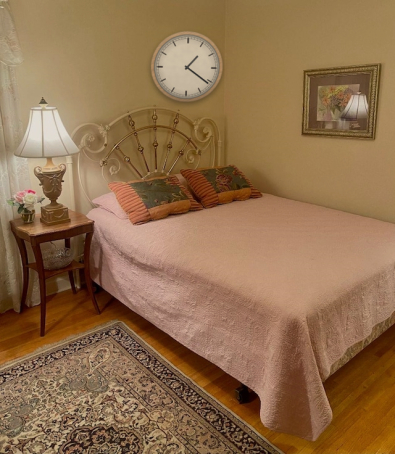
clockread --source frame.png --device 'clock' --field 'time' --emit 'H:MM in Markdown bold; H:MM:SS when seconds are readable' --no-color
**1:21**
